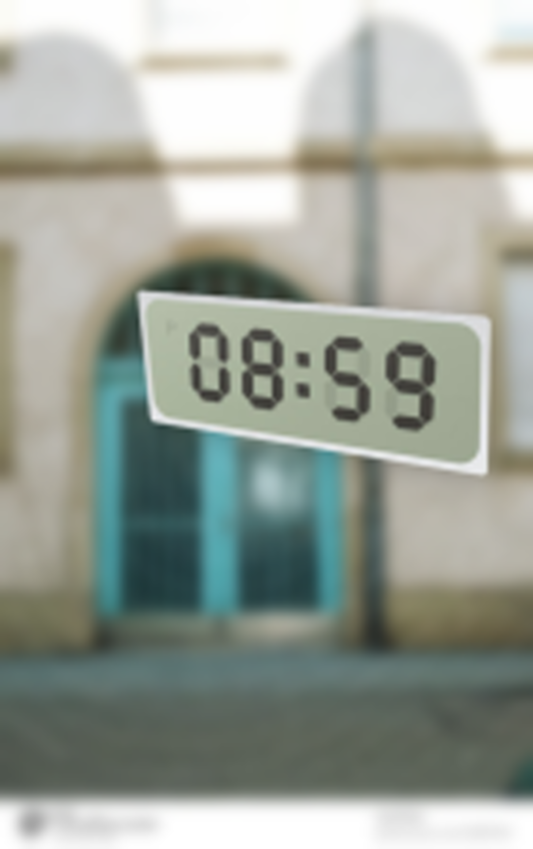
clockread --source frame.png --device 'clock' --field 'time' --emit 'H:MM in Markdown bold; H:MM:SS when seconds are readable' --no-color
**8:59**
